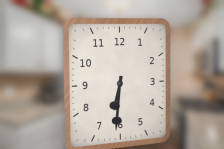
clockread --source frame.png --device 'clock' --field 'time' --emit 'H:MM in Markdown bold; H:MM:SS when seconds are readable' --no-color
**6:31**
